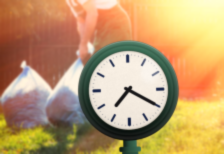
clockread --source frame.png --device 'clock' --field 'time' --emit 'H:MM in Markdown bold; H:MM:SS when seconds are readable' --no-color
**7:20**
